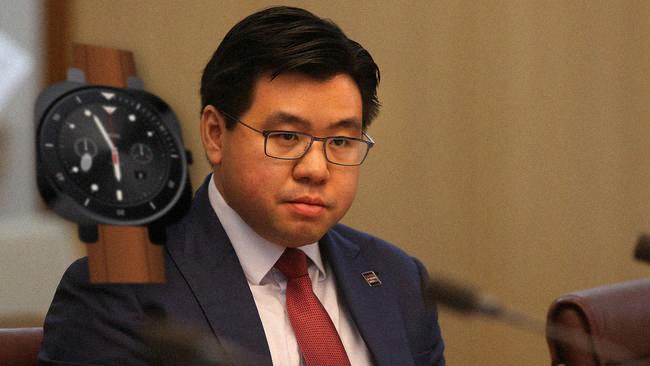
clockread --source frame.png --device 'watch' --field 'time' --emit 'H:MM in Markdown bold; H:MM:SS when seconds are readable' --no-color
**5:56**
